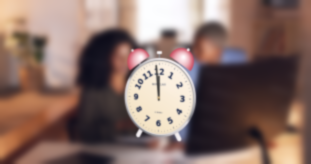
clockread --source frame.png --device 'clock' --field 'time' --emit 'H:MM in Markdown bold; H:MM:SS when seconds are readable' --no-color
**11:59**
